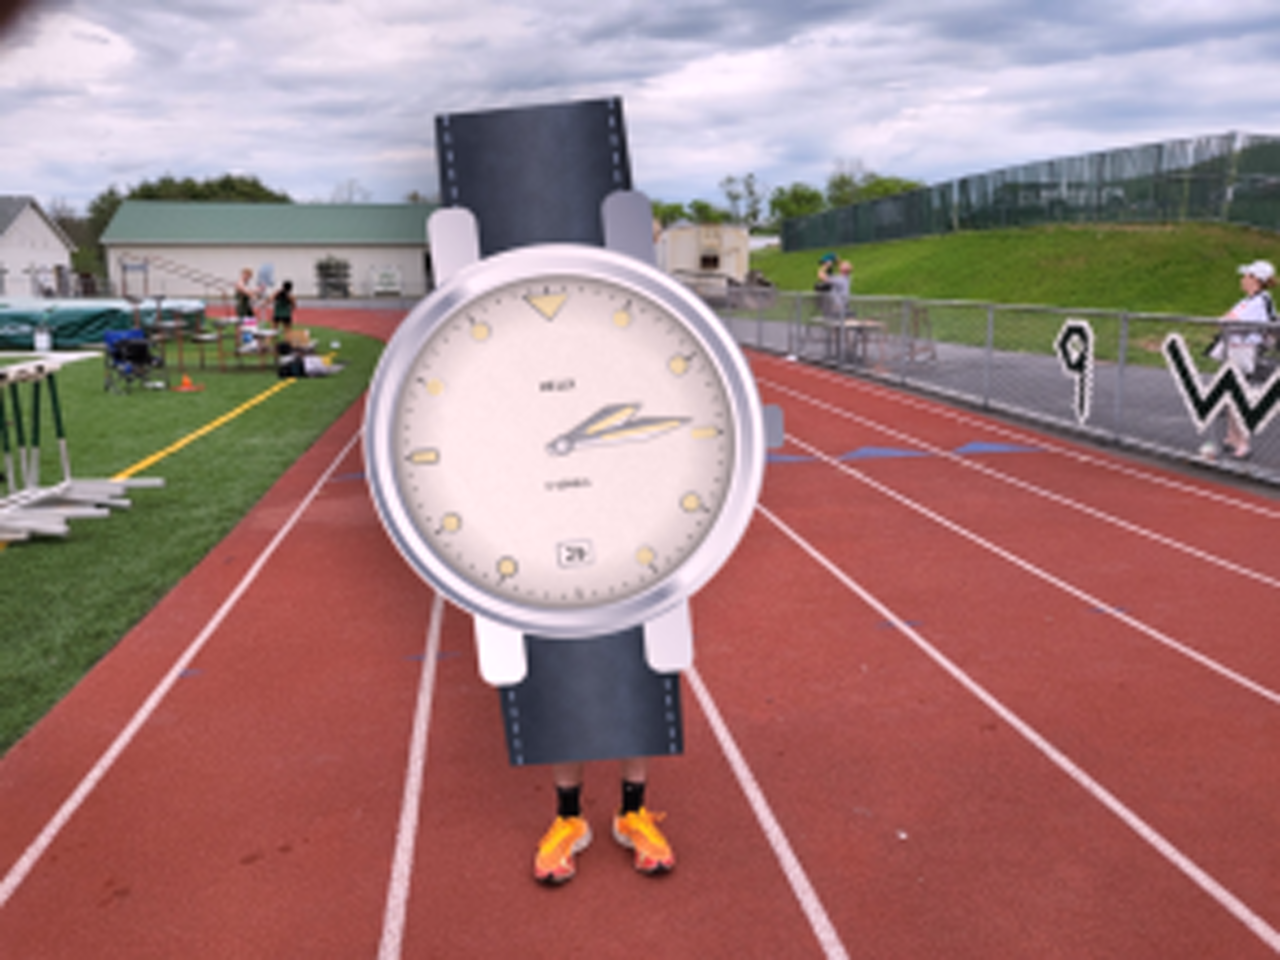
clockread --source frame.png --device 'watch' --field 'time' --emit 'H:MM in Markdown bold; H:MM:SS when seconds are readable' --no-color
**2:14**
